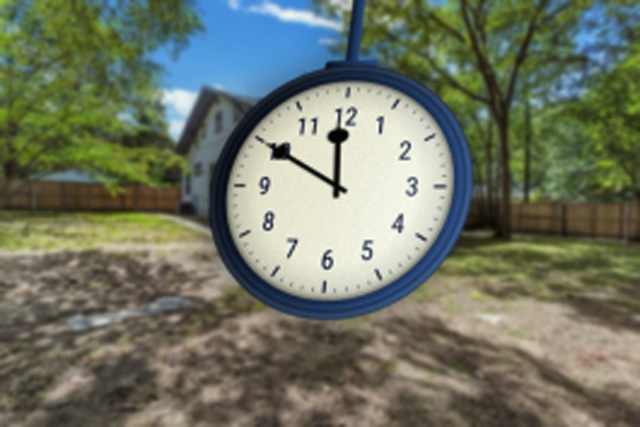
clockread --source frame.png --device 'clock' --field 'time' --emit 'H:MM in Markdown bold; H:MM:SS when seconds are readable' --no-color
**11:50**
